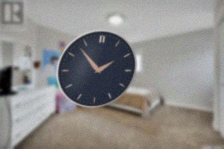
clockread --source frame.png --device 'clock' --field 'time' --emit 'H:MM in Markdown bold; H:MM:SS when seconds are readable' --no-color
**1:53**
